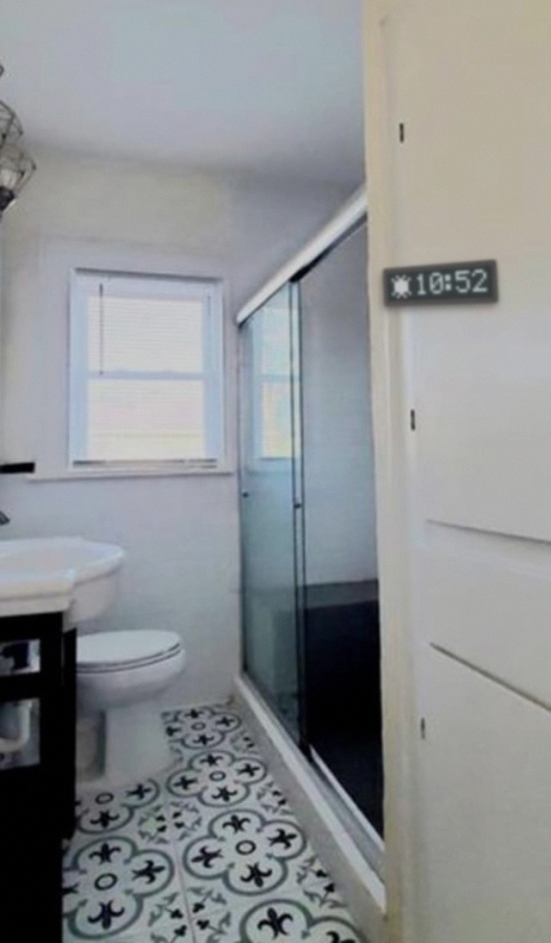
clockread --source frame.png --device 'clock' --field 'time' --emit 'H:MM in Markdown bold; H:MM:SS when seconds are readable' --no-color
**10:52**
